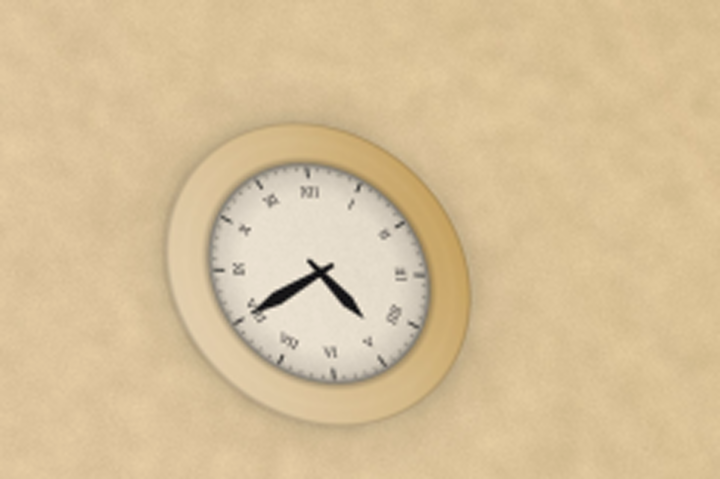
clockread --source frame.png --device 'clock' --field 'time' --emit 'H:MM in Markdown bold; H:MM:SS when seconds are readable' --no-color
**4:40**
